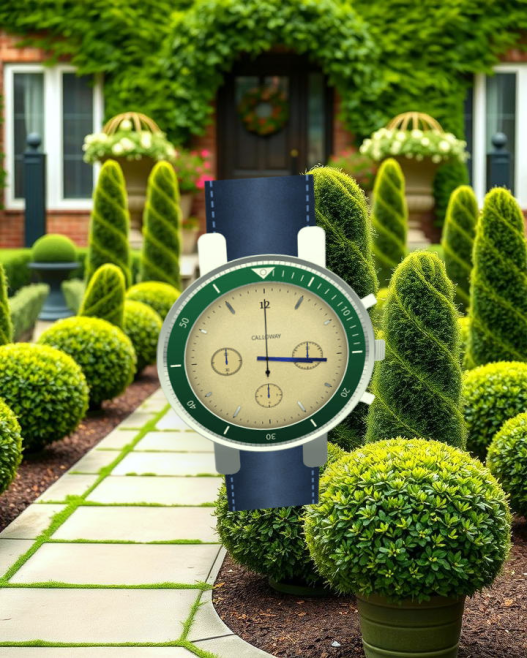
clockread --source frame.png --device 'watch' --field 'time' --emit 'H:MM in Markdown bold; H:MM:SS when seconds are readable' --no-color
**3:16**
